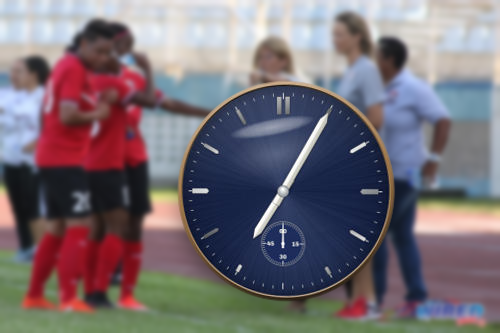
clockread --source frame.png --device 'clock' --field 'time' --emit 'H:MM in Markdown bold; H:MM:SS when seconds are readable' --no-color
**7:05**
